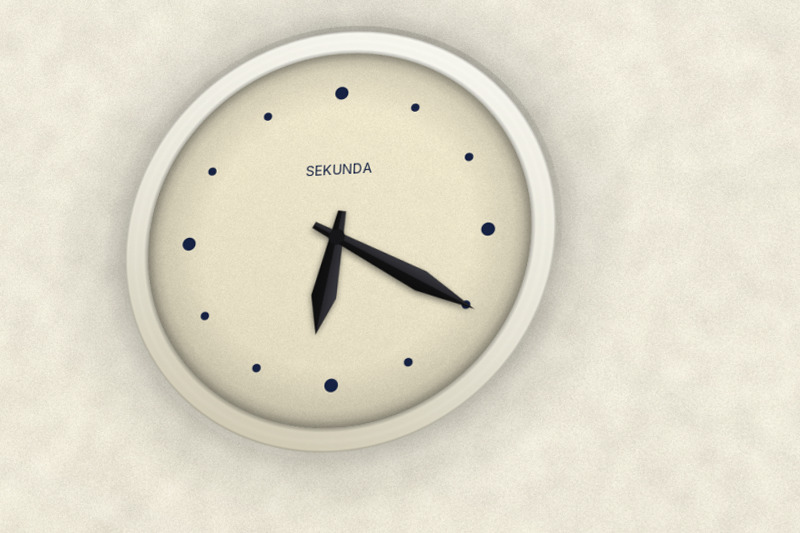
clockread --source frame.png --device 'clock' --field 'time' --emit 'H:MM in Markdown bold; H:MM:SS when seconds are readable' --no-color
**6:20**
